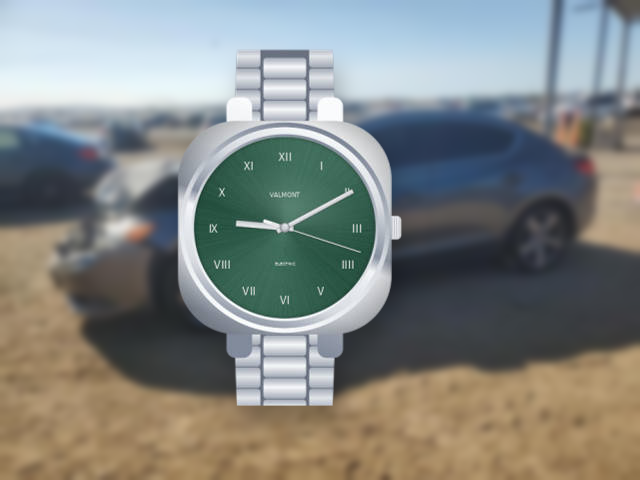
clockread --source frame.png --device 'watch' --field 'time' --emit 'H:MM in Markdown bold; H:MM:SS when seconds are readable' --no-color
**9:10:18**
